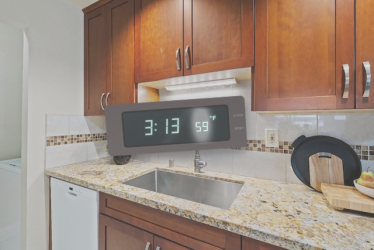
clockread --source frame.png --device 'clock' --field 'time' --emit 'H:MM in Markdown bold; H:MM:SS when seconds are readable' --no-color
**3:13**
